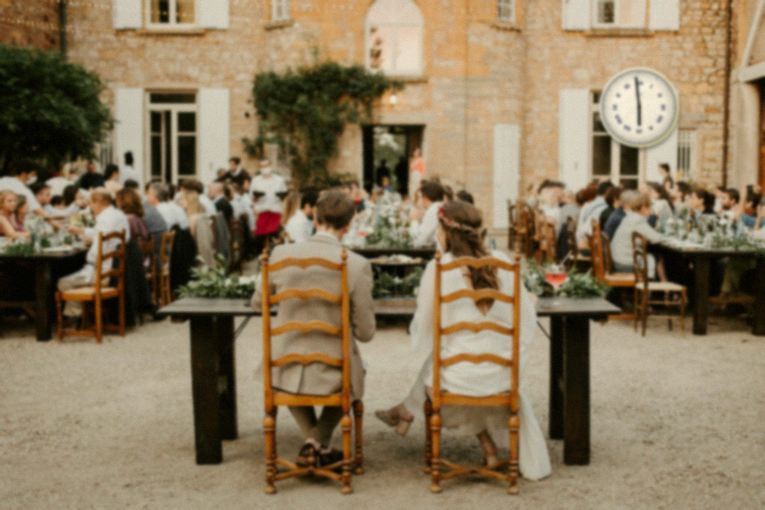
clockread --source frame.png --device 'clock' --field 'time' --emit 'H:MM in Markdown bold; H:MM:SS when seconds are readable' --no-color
**5:59**
